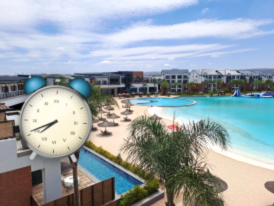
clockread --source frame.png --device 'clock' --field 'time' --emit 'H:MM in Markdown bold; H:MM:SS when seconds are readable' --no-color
**7:41**
